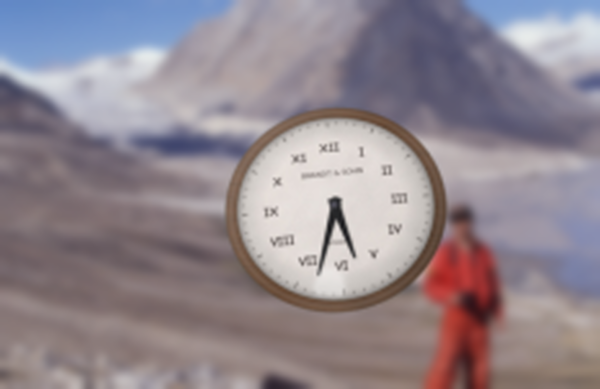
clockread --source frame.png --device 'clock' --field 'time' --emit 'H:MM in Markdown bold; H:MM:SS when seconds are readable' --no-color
**5:33**
